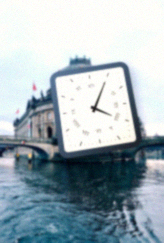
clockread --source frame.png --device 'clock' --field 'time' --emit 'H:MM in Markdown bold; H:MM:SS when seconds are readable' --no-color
**4:05**
